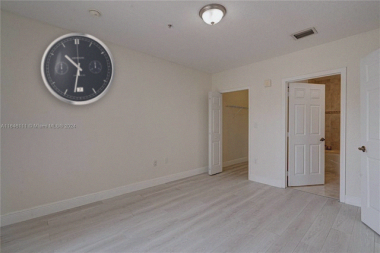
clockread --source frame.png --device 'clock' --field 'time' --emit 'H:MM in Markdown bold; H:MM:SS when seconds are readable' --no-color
**10:32**
